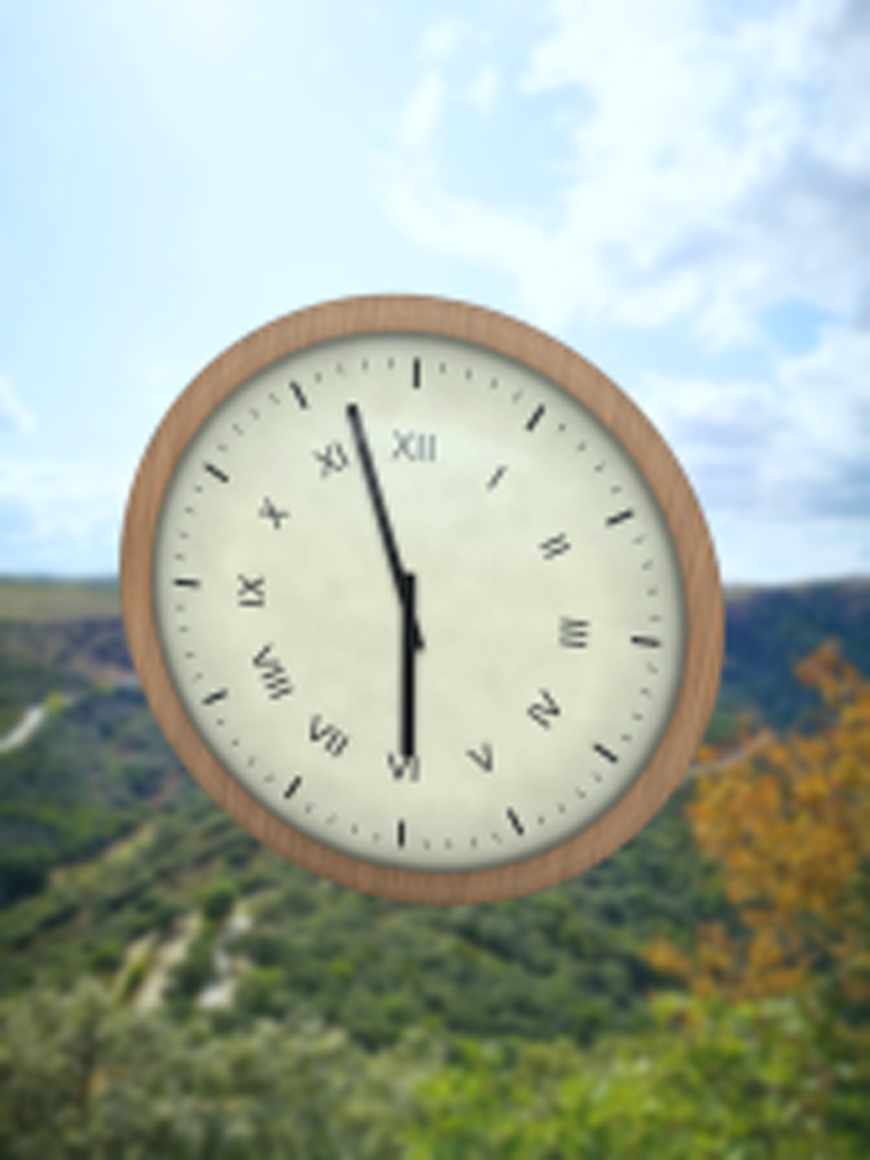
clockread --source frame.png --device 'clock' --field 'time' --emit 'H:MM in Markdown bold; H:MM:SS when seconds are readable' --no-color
**5:57**
